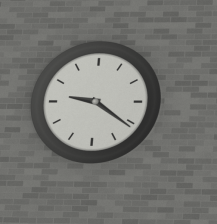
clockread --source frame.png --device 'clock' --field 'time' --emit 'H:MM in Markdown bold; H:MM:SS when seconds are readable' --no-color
**9:21**
